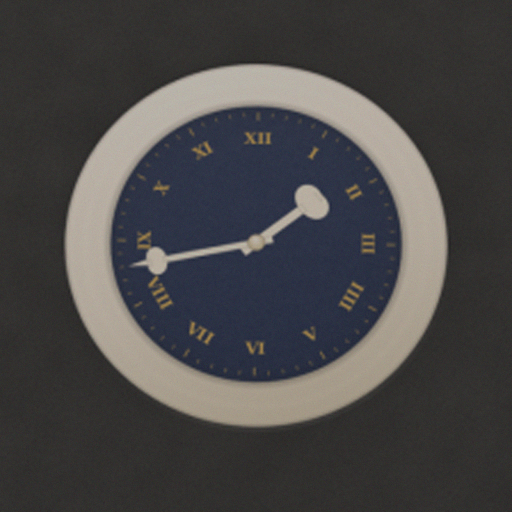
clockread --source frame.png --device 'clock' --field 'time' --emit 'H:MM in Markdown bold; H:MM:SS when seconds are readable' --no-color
**1:43**
